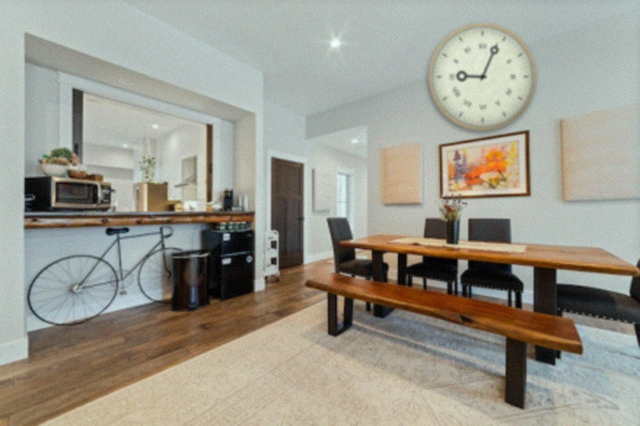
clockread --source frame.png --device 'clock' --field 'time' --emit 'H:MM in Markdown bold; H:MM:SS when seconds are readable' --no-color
**9:04**
